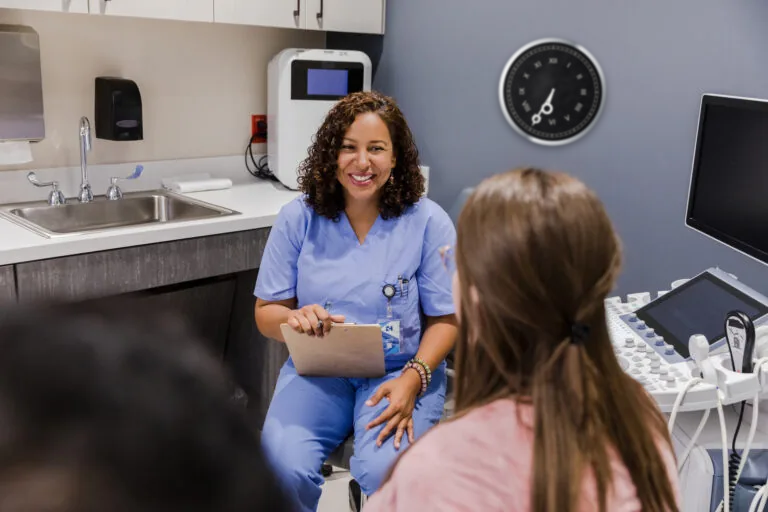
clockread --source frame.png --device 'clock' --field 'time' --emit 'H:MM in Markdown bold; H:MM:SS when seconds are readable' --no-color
**6:35**
